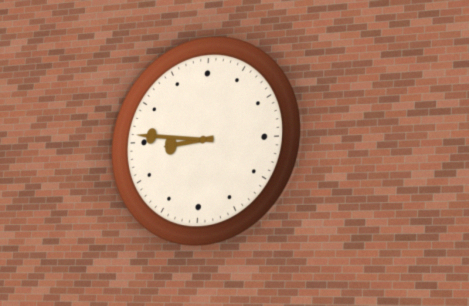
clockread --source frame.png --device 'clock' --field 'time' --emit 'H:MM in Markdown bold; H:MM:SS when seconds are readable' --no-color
**8:46**
